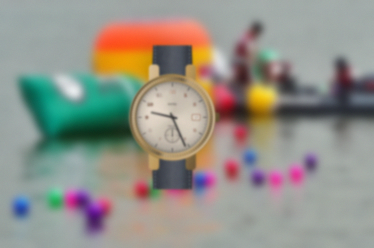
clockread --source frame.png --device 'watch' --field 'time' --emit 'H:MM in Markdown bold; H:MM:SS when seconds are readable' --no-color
**9:26**
